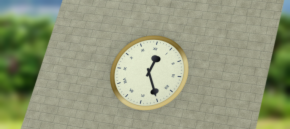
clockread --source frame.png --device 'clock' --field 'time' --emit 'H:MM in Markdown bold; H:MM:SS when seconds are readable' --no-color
**12:25**
